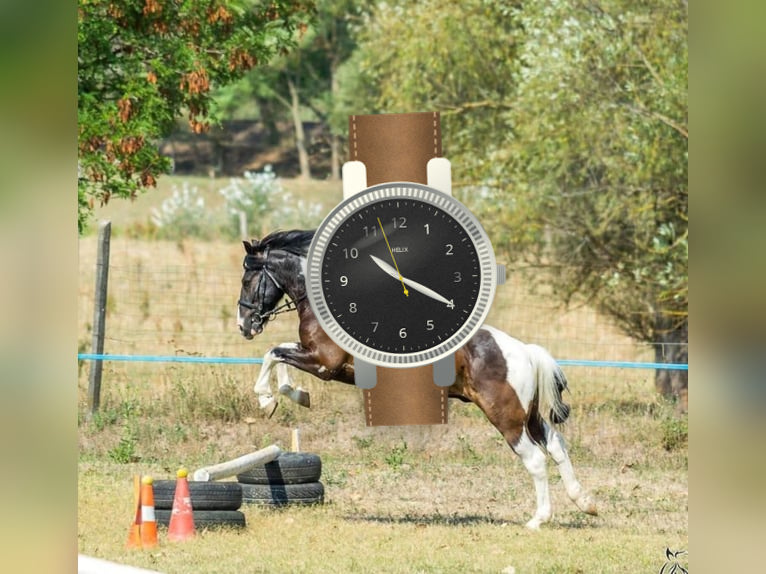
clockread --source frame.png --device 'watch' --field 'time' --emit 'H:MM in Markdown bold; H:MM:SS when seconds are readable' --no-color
**10:19:57**
